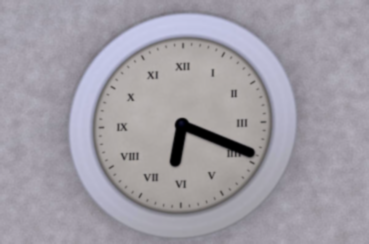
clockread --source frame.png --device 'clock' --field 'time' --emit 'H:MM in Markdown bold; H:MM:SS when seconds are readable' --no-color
**6:19**
